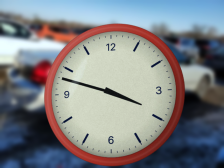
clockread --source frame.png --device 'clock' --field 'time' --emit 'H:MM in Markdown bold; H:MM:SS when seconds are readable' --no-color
**3:48**
